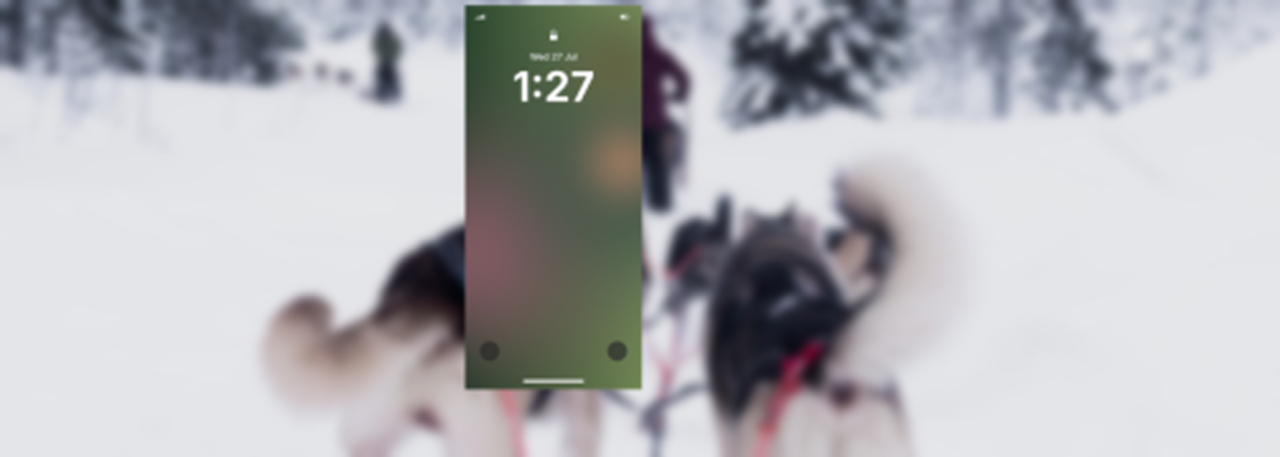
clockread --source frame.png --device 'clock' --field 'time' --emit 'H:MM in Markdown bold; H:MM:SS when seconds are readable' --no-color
**1:27**
